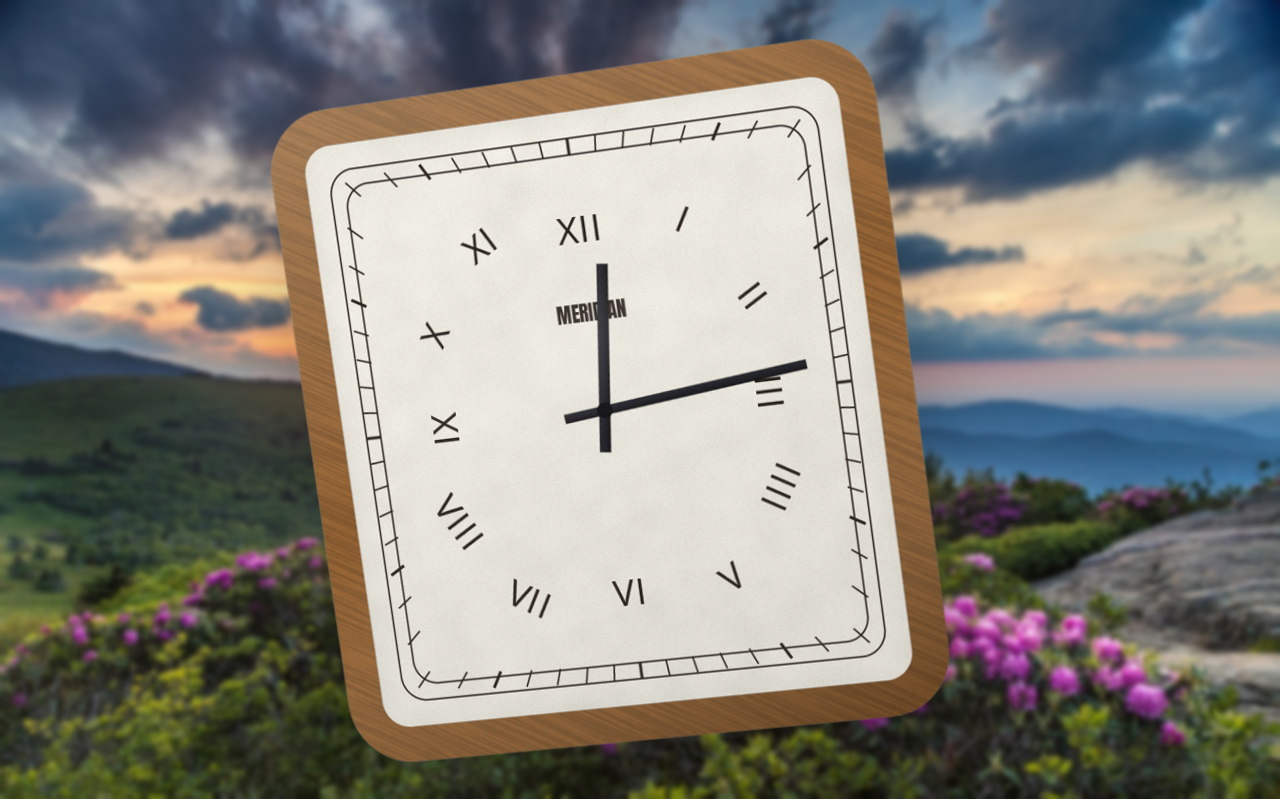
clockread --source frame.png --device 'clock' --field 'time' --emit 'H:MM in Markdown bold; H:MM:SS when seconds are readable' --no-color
**12:14**
